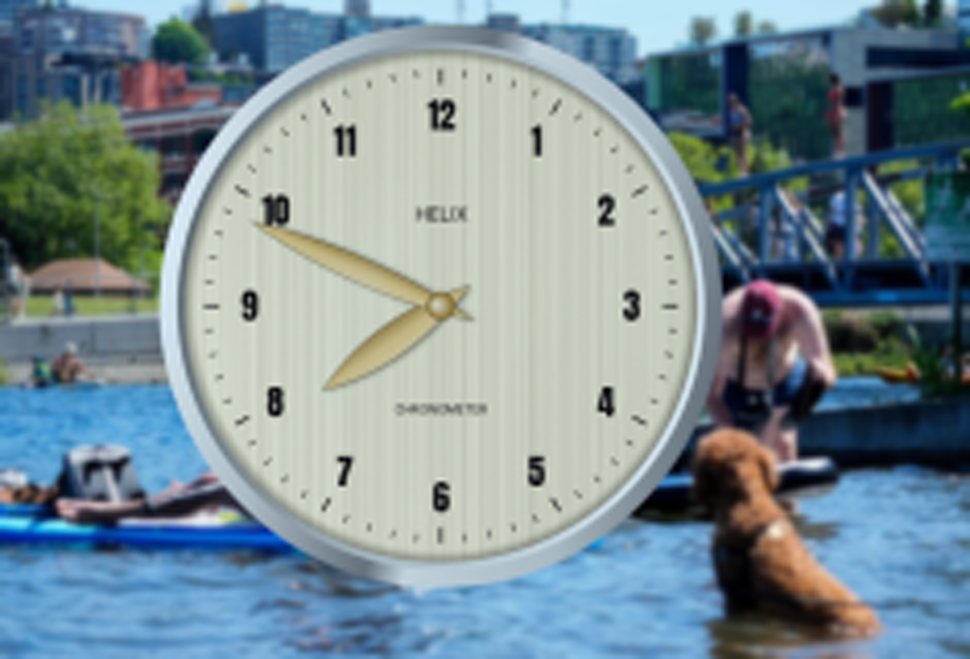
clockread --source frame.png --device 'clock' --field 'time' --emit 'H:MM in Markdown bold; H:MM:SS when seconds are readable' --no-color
**7:49**
